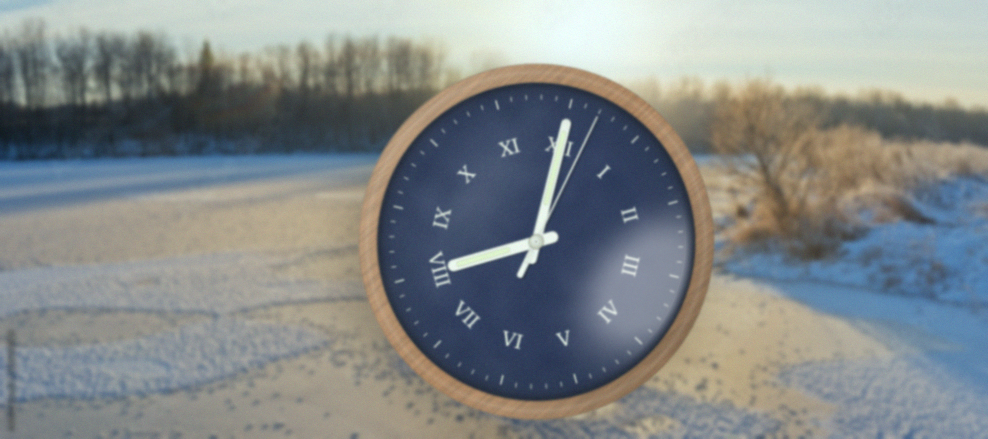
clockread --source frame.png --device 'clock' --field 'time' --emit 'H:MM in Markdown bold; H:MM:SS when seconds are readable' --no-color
**8:00:02**
